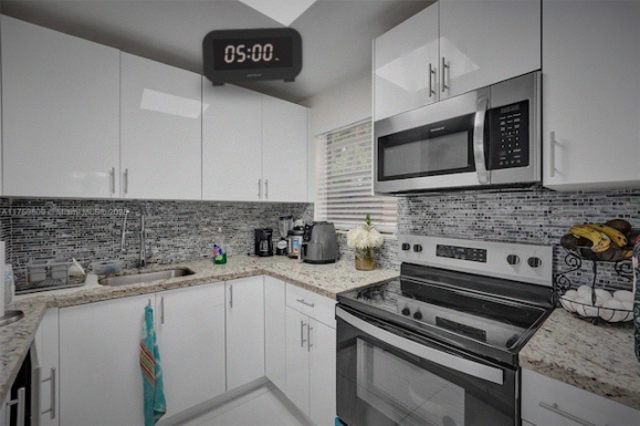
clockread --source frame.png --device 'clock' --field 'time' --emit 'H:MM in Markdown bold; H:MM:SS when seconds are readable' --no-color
**5:00**
